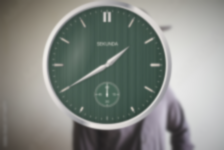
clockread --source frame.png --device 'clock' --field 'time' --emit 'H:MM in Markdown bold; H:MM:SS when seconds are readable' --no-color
**1:40**
